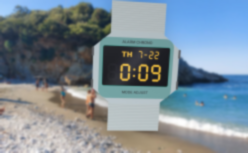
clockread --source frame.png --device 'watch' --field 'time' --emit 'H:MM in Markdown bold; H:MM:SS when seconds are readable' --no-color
**0:09**
